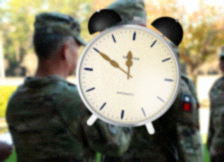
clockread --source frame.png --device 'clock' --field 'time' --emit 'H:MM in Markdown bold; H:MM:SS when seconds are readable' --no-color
**11:50**
